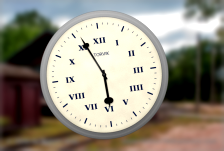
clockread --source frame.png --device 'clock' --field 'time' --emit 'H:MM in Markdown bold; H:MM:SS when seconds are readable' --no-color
**5:56**
